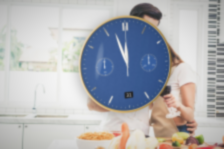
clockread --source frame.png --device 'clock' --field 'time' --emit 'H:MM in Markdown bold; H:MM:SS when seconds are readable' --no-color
**11:57**
